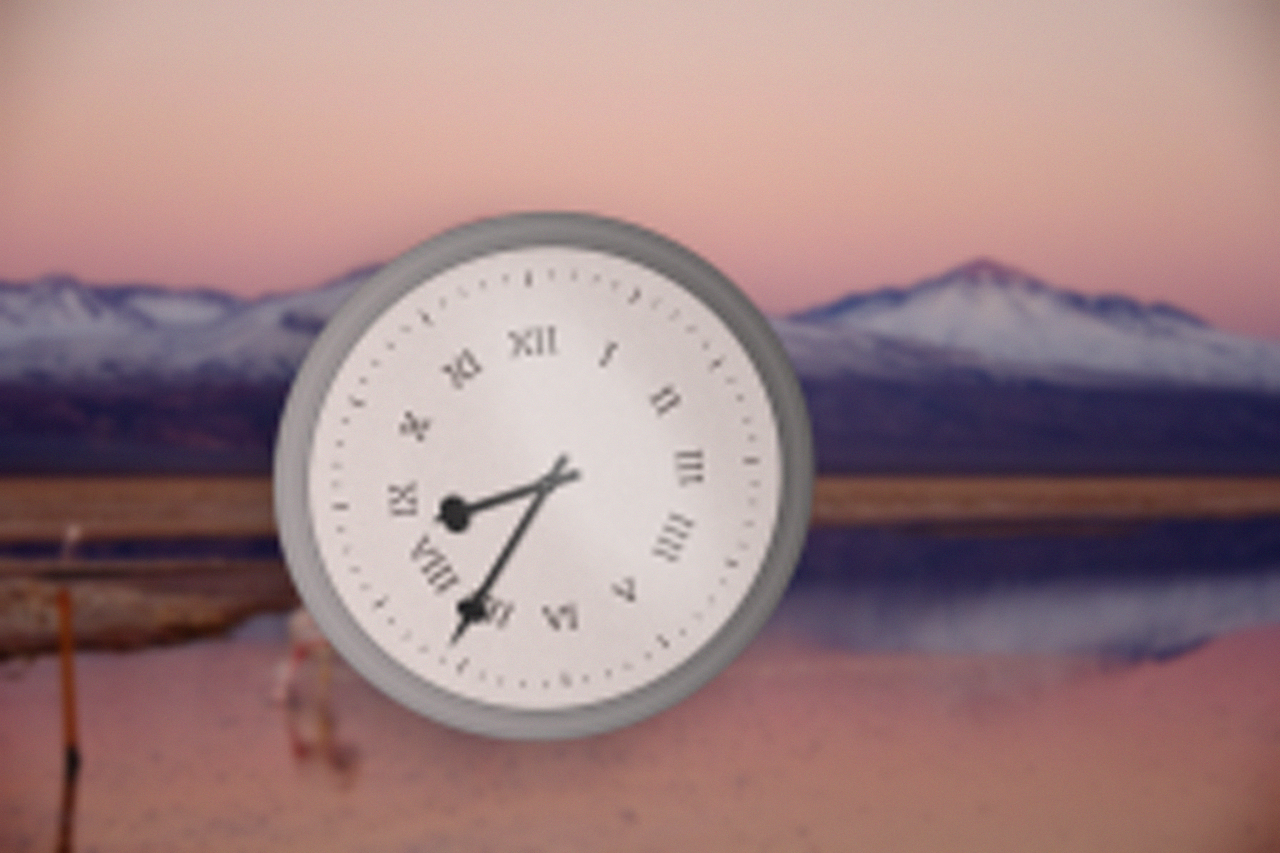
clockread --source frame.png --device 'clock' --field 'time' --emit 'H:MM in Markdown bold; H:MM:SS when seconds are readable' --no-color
**8:36**
